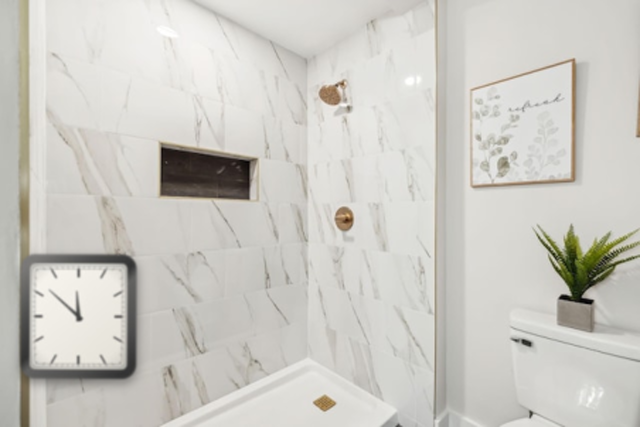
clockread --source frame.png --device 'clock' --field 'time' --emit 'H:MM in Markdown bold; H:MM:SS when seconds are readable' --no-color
**11:52**
